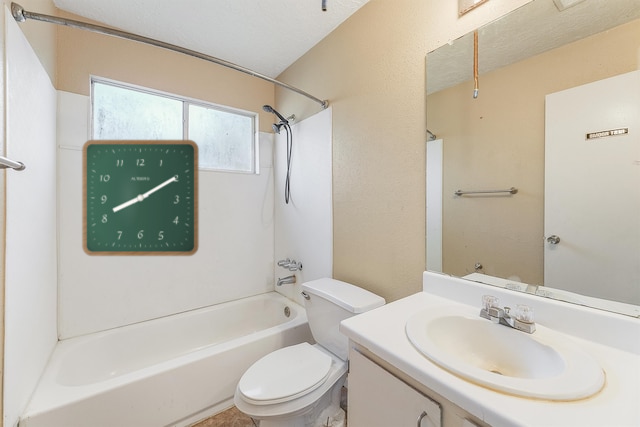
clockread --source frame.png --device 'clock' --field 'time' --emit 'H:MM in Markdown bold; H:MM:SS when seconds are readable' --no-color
**8:10**
